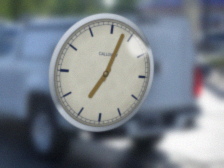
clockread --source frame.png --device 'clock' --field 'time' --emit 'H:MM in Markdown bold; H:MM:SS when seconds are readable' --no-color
**7:03**
